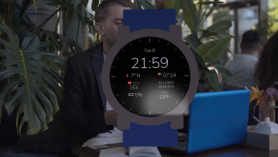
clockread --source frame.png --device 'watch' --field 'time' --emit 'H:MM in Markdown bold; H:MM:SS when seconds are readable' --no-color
**21:59**
